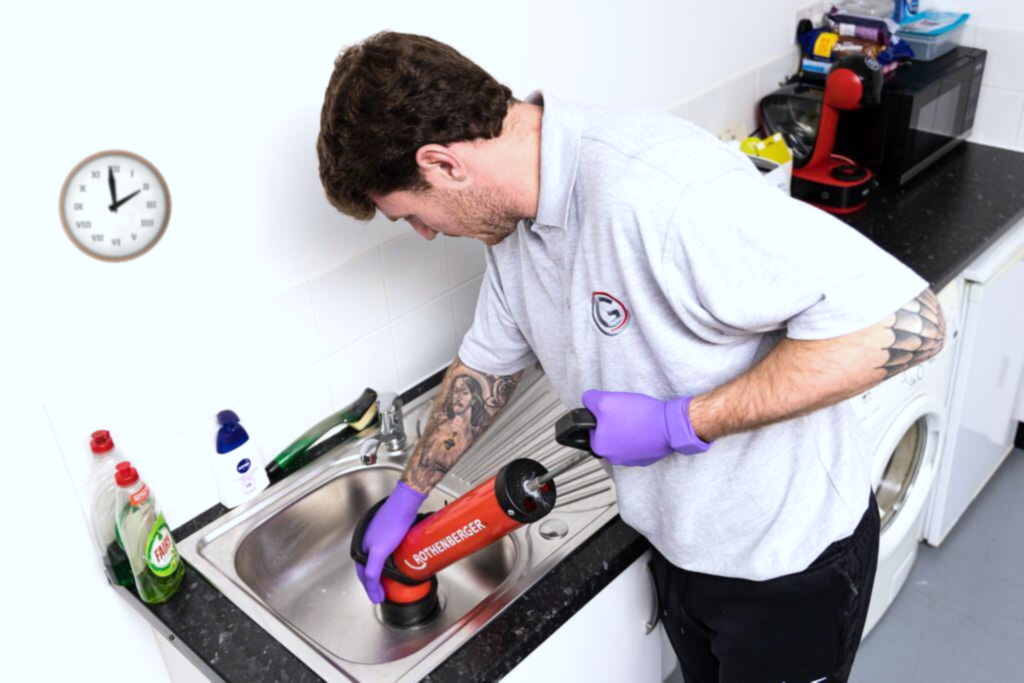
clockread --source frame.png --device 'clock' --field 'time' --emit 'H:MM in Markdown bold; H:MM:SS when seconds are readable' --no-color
**1:59**
